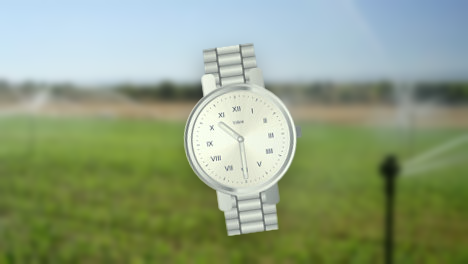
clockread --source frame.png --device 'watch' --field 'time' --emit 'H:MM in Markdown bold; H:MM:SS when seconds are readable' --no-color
**10:30**
